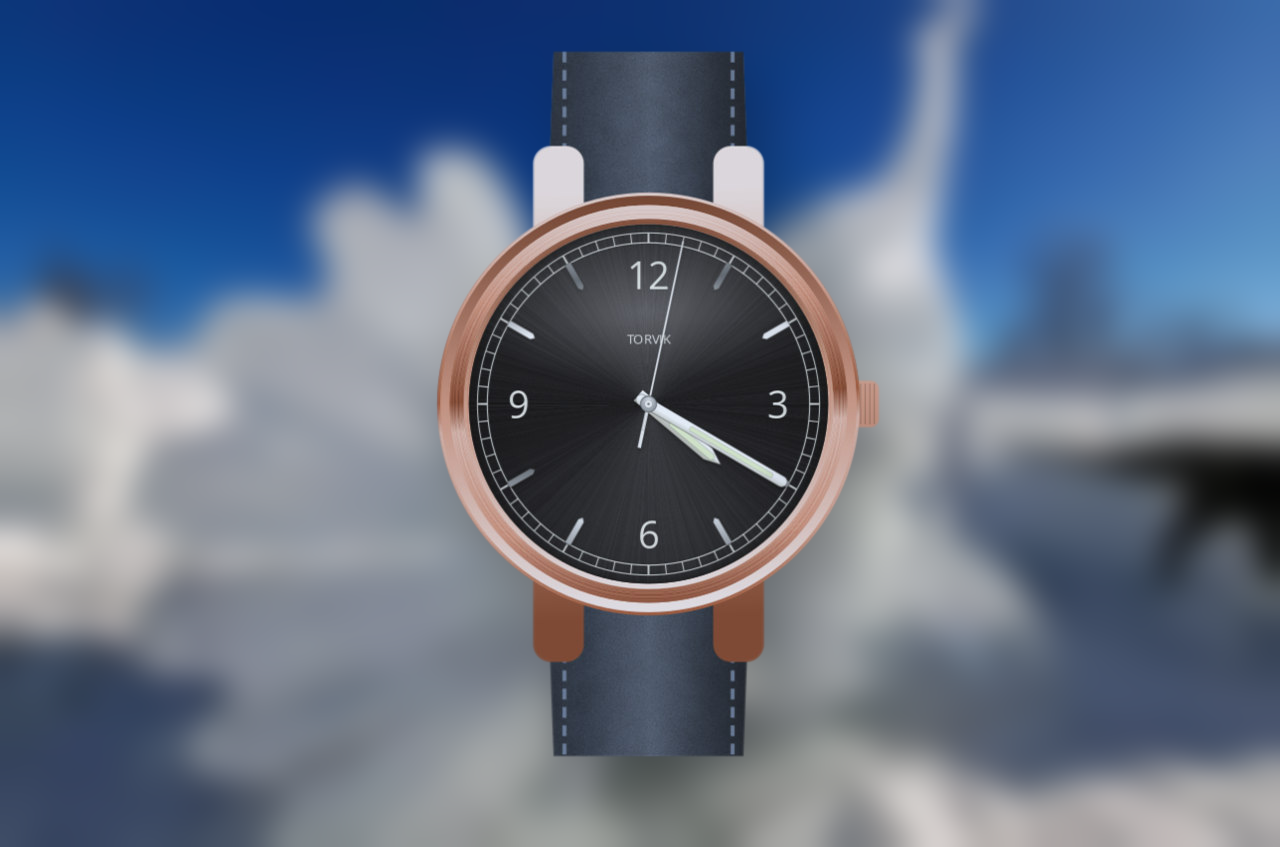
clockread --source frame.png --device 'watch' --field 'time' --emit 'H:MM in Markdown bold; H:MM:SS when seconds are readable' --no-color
**4:20:02**
